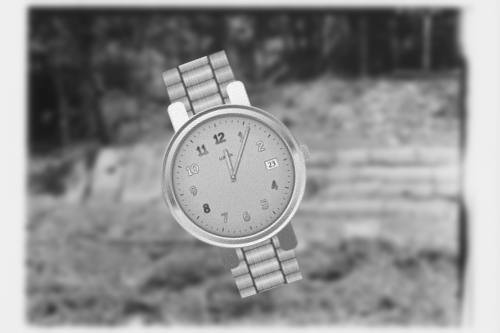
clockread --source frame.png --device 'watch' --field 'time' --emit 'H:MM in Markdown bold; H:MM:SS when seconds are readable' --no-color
**12:06**
